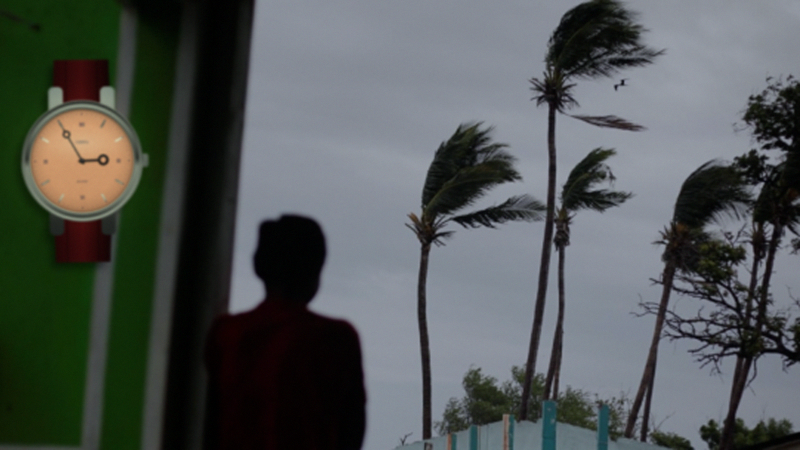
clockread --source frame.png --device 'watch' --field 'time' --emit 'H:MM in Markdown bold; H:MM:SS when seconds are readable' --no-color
**2:55**
